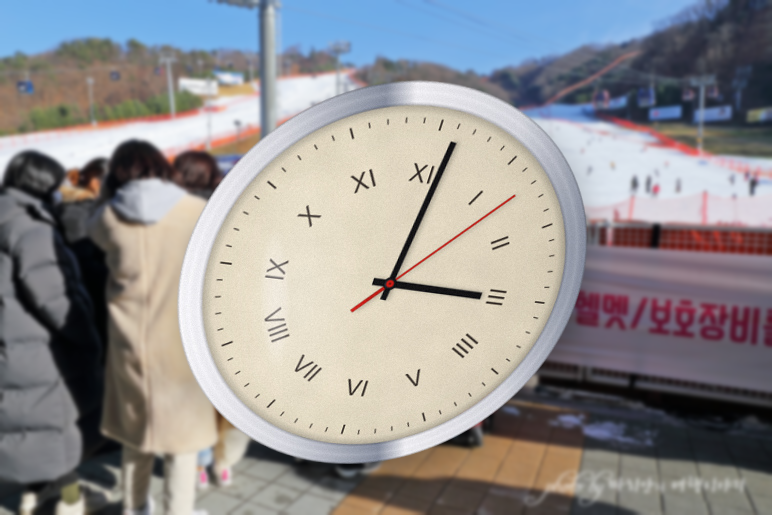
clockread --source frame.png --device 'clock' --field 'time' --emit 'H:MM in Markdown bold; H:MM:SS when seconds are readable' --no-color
**3:01:07**
